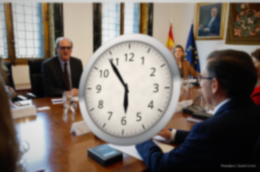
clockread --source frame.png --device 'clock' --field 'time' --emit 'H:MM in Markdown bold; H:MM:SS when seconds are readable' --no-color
**5:54**
